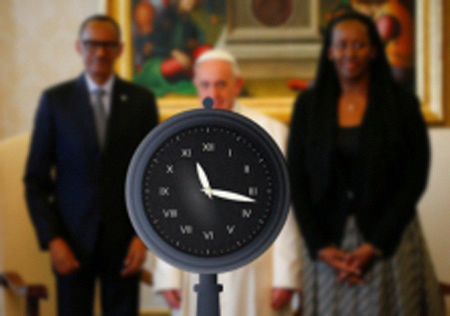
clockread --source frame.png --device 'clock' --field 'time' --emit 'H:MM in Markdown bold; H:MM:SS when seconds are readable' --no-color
**11:17**
